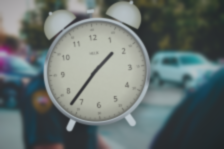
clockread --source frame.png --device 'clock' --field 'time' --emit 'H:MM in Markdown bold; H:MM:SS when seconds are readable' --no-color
**1:37**
